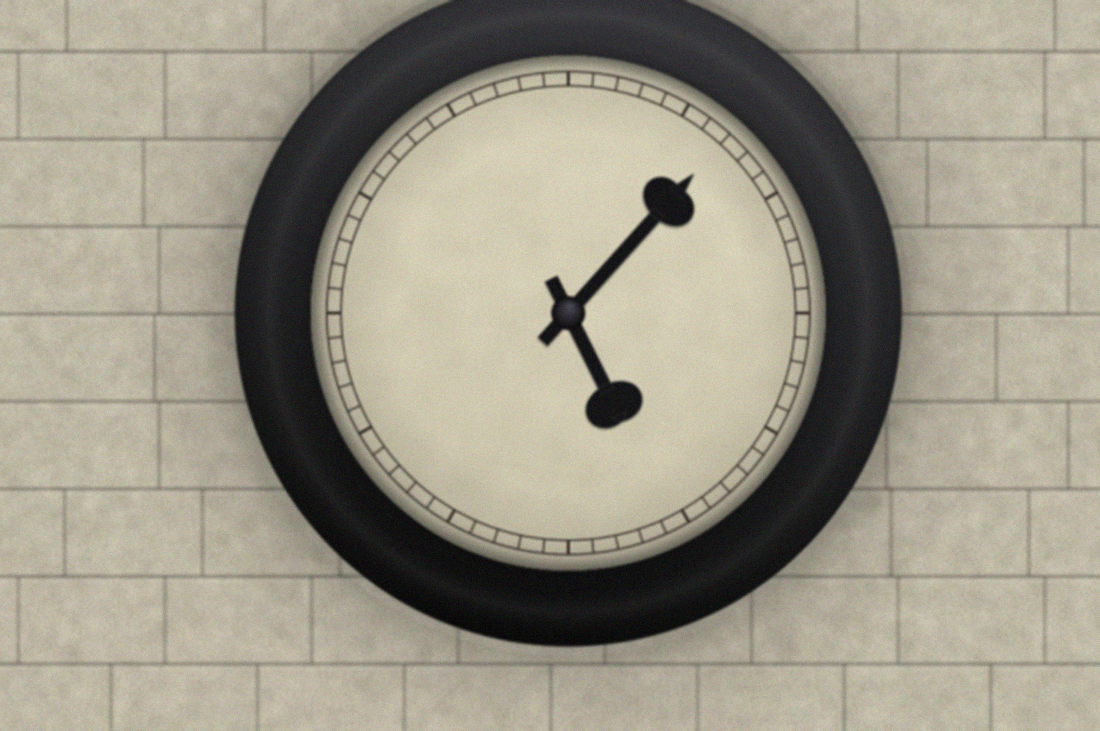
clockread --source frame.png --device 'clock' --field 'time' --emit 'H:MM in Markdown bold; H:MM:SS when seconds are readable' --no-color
**5:07**
